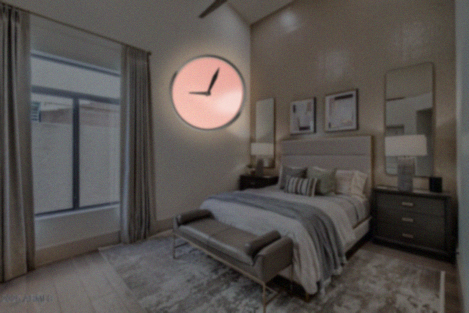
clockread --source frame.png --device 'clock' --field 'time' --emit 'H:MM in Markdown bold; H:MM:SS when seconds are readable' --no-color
**9:04**
